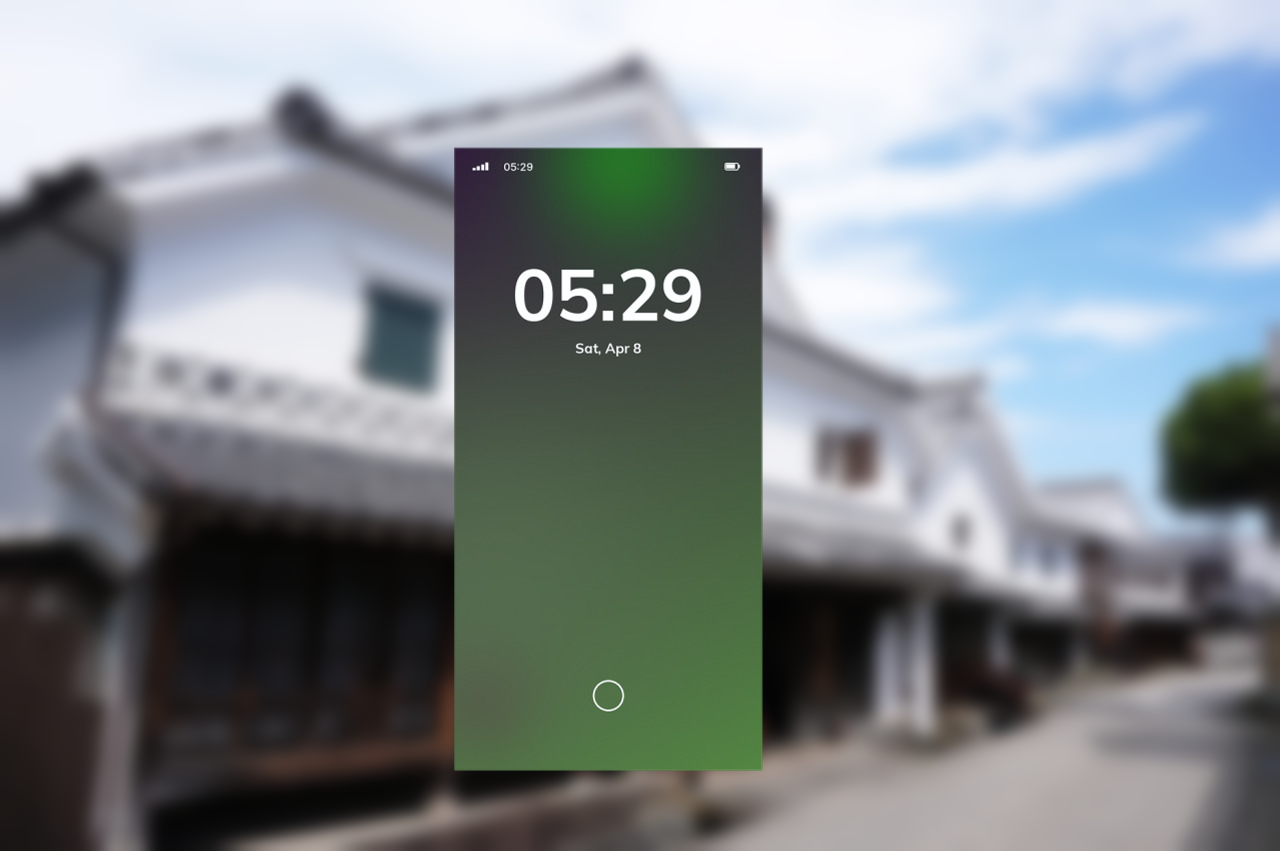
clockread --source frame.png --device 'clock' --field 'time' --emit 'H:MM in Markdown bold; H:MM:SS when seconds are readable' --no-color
**5:29**
